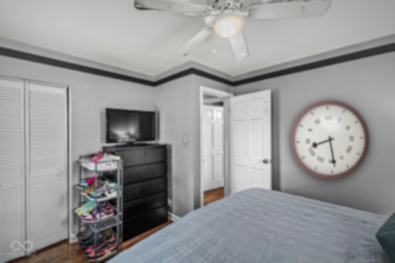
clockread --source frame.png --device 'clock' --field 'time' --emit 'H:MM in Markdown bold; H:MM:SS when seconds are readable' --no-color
**8:29**
